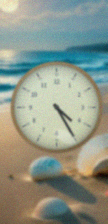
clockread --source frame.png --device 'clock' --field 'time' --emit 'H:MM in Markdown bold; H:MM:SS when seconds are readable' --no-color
**4:25**
